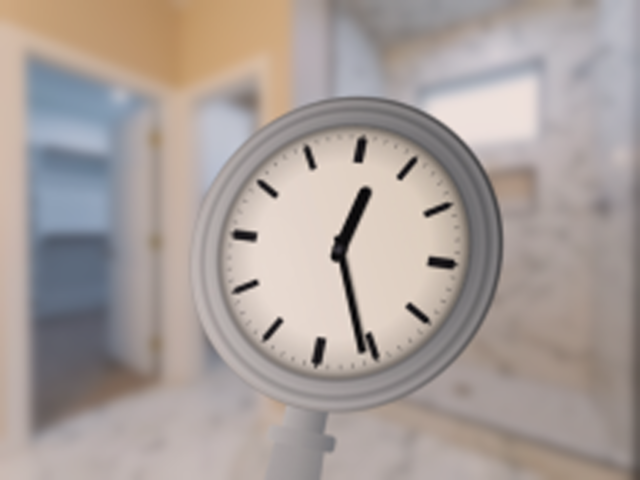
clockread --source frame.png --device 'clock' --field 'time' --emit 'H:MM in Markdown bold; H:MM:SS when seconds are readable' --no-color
**12:26**
